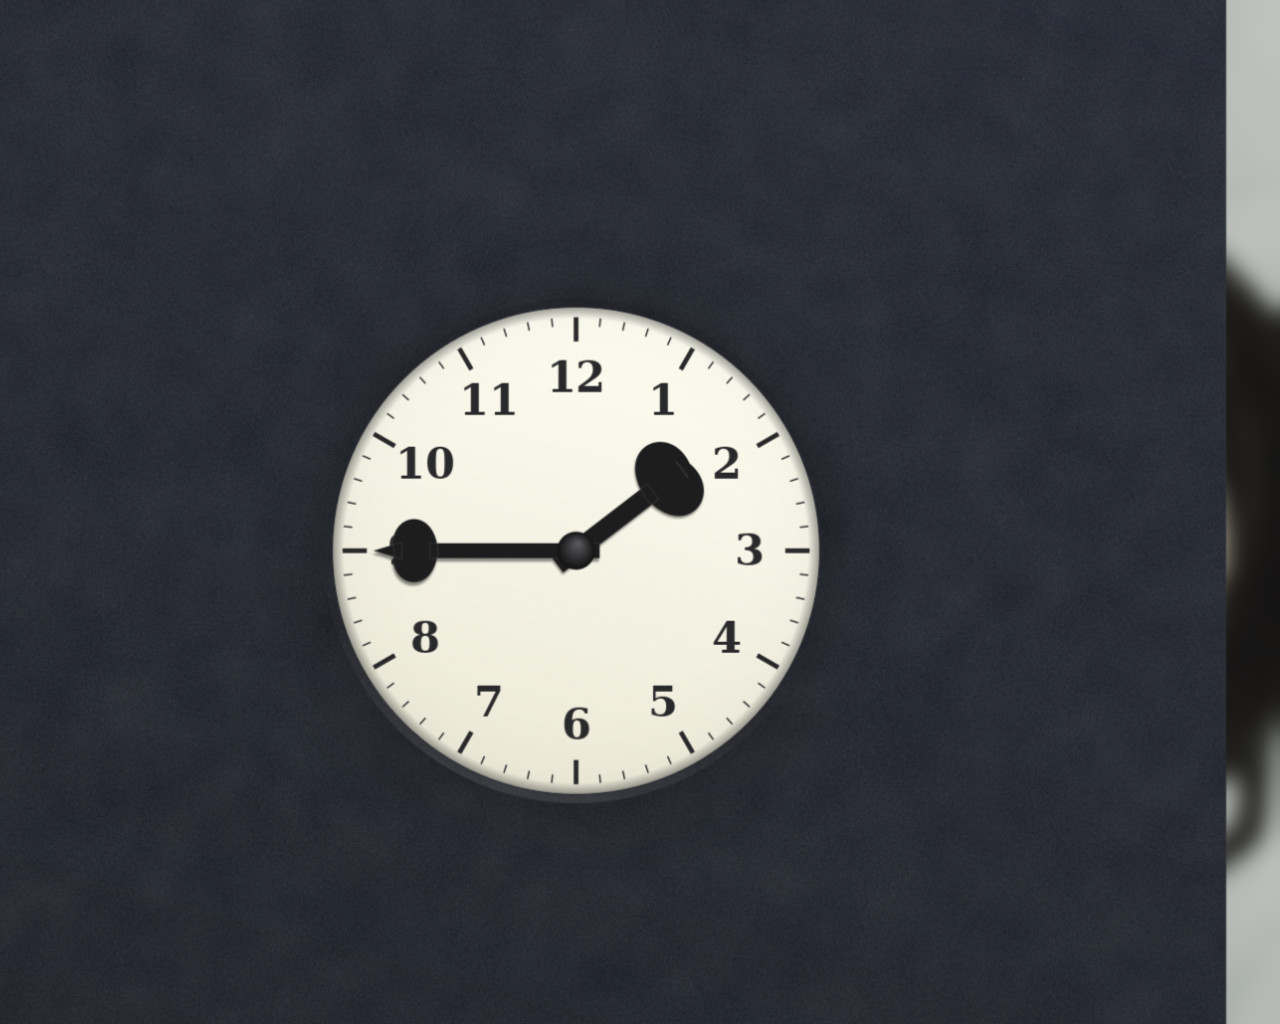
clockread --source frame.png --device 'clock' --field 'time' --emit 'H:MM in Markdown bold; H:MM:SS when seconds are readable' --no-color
**1:45**
